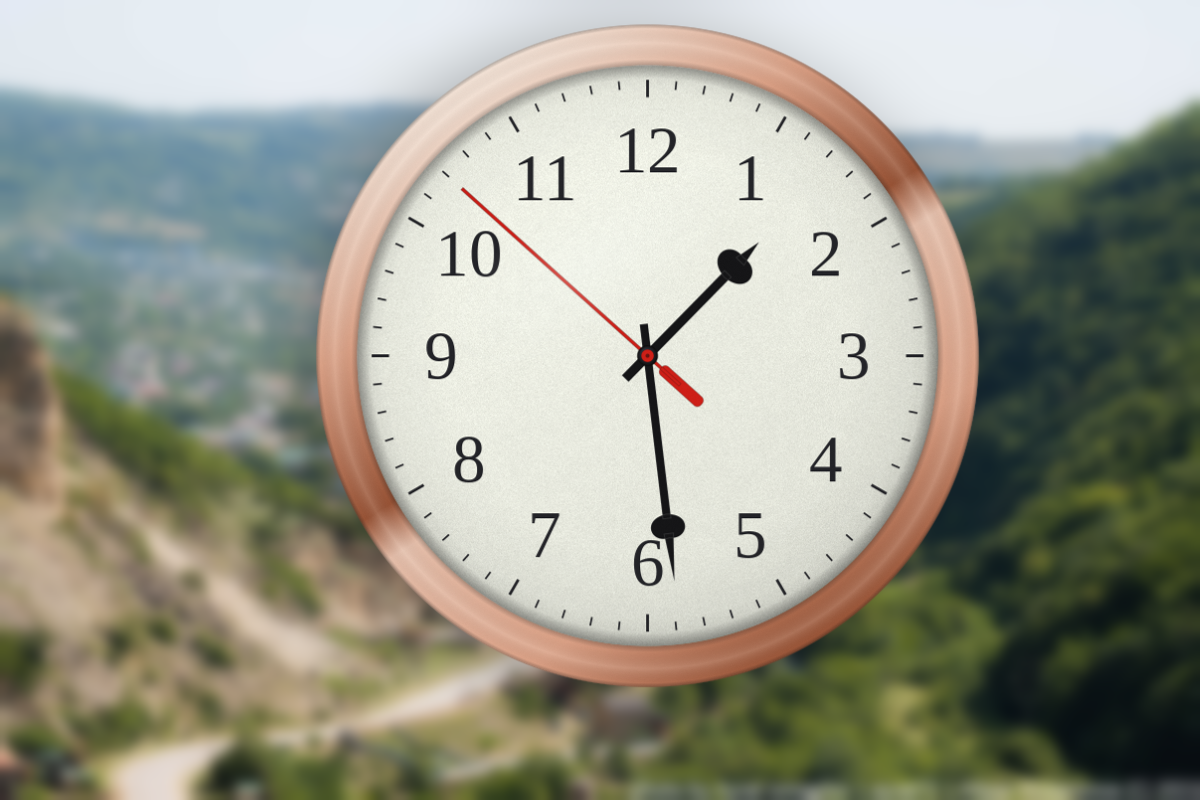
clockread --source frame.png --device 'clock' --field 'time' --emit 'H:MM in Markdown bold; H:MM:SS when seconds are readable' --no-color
**1:28:52**
